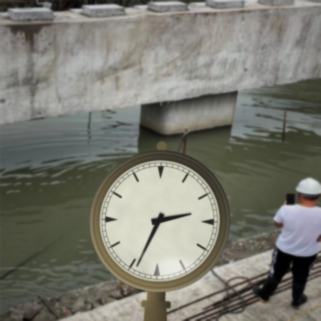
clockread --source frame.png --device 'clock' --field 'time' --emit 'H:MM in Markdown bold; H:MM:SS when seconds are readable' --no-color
**2:34**
